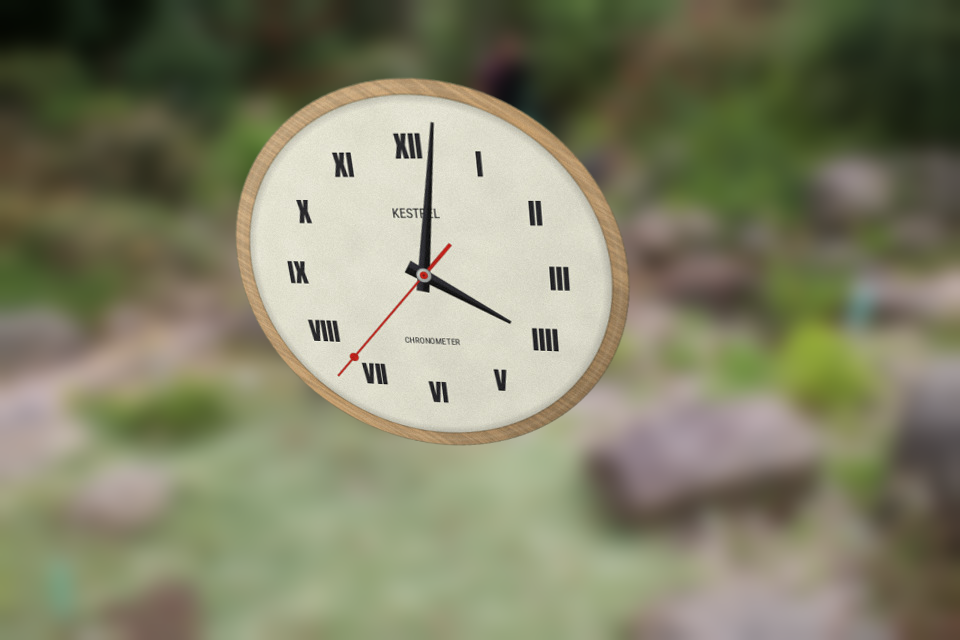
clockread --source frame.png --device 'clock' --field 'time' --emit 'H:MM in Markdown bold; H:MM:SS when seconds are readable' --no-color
**4:01:37**
